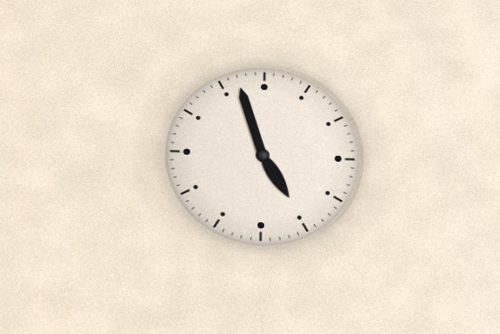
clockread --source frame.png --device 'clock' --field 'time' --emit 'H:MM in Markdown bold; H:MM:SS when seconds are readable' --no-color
**4:57**
